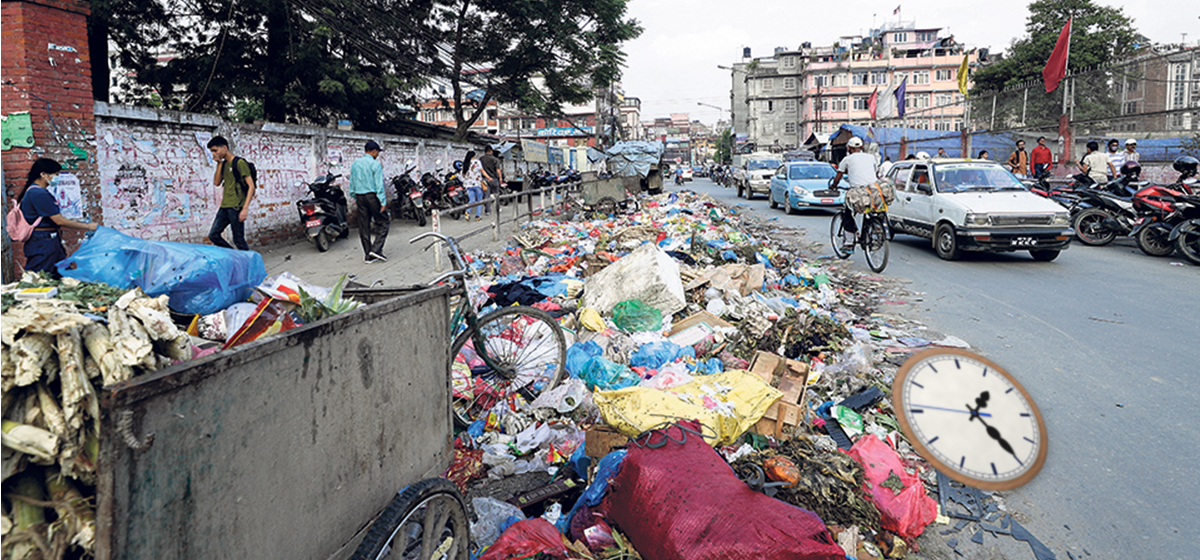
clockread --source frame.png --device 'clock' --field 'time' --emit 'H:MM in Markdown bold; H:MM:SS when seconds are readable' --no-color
**1:24:46**
